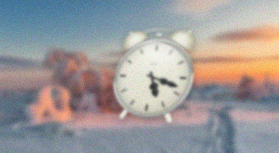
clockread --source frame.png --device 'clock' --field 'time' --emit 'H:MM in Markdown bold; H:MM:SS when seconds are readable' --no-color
**5:18**
